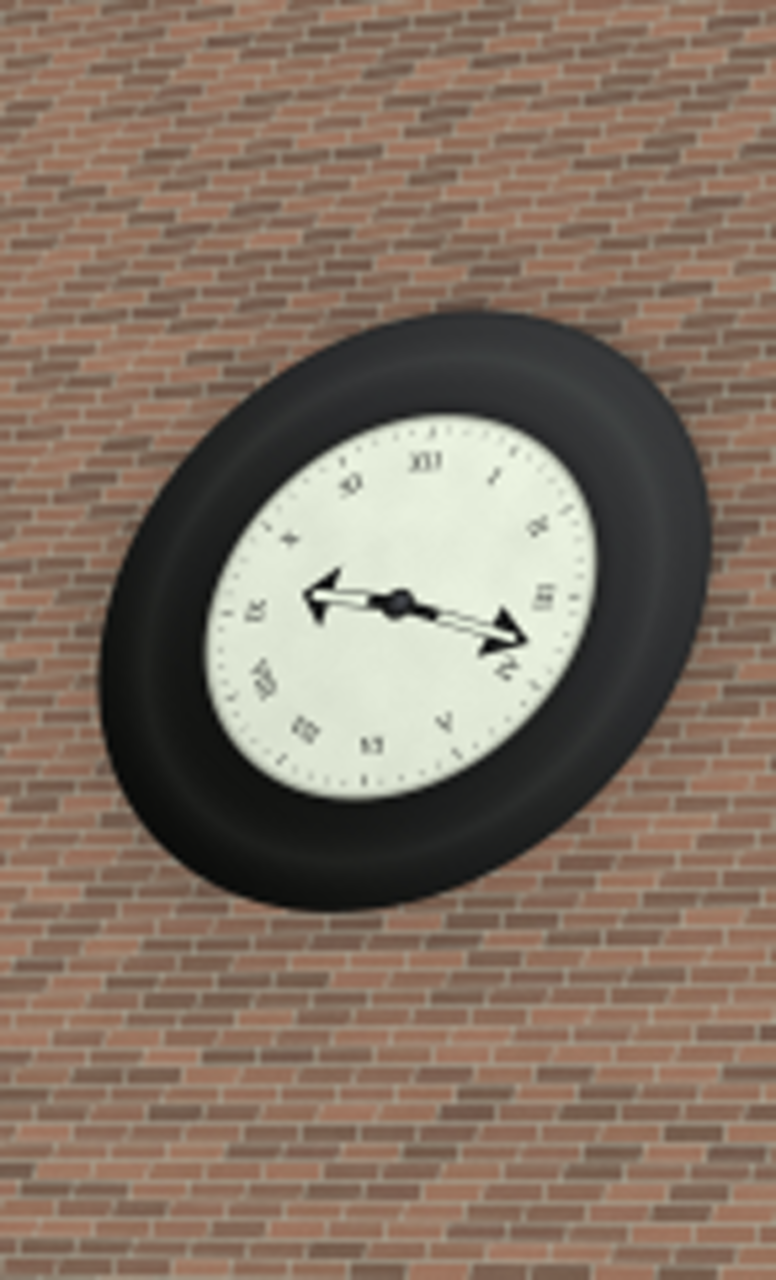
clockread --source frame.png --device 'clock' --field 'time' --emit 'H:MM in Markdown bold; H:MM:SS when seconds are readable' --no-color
**9:18**
